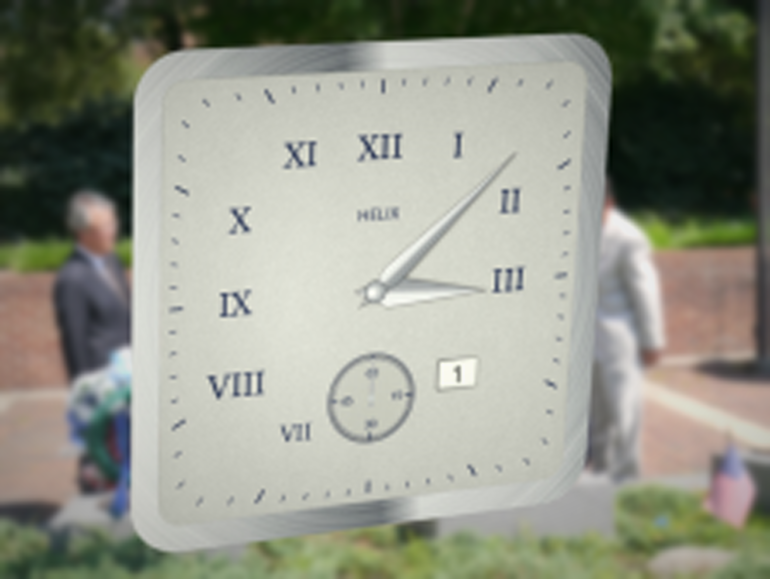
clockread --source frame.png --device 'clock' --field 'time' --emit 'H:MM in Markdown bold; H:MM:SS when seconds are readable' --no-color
**3:08**
